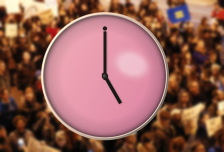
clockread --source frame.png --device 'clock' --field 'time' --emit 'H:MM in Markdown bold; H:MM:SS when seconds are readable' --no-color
**5:00**
